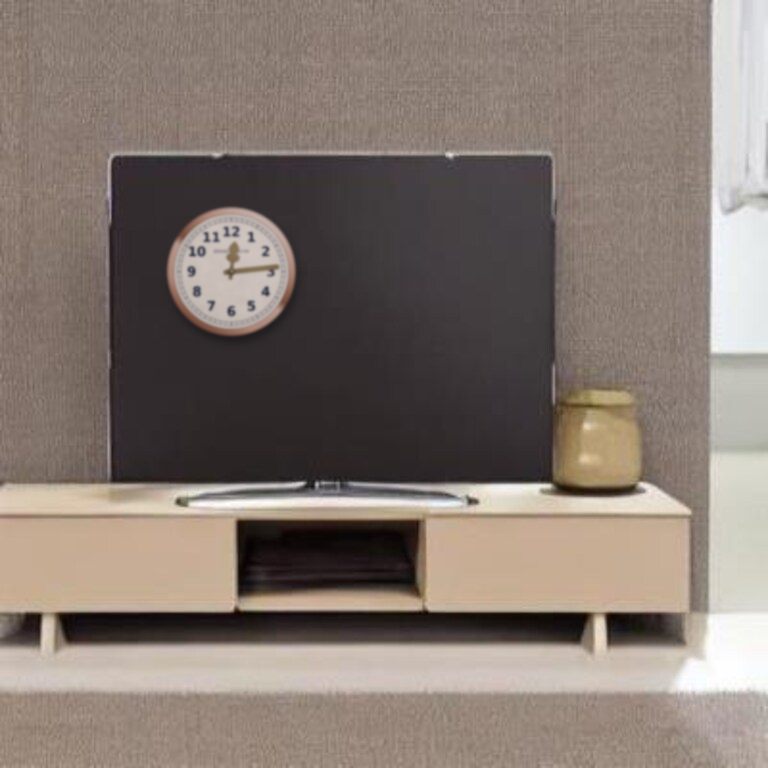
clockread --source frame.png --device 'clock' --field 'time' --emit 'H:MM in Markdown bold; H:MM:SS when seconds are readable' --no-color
**12:14**
